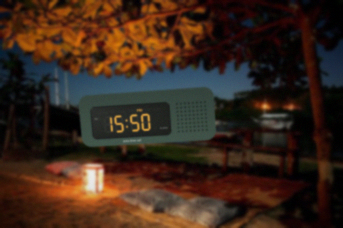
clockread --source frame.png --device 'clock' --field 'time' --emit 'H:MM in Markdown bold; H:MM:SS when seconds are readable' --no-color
**15:50**
